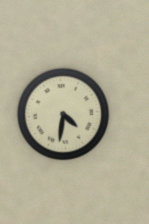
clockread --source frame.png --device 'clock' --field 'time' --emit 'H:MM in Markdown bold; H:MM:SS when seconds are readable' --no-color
**4:32**
